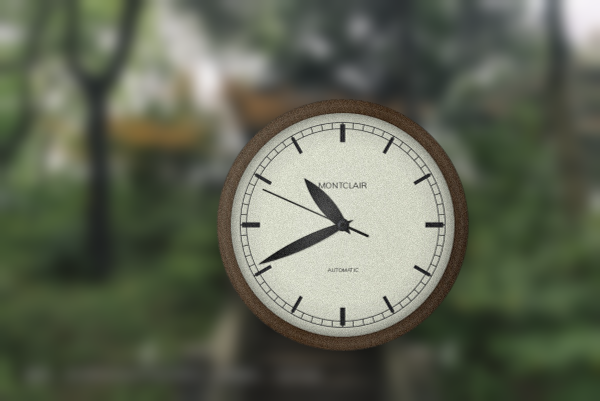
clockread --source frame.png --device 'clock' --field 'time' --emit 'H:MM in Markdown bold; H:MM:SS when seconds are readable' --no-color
**10:40:49**
